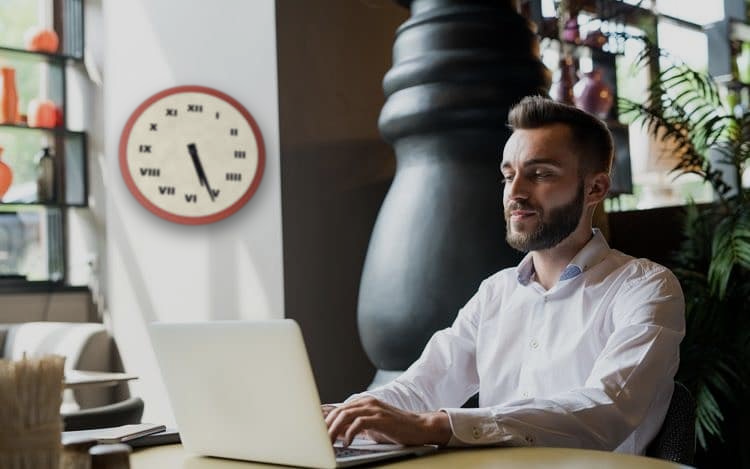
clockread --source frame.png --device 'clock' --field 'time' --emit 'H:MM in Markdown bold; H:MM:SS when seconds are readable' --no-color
**5:26**
